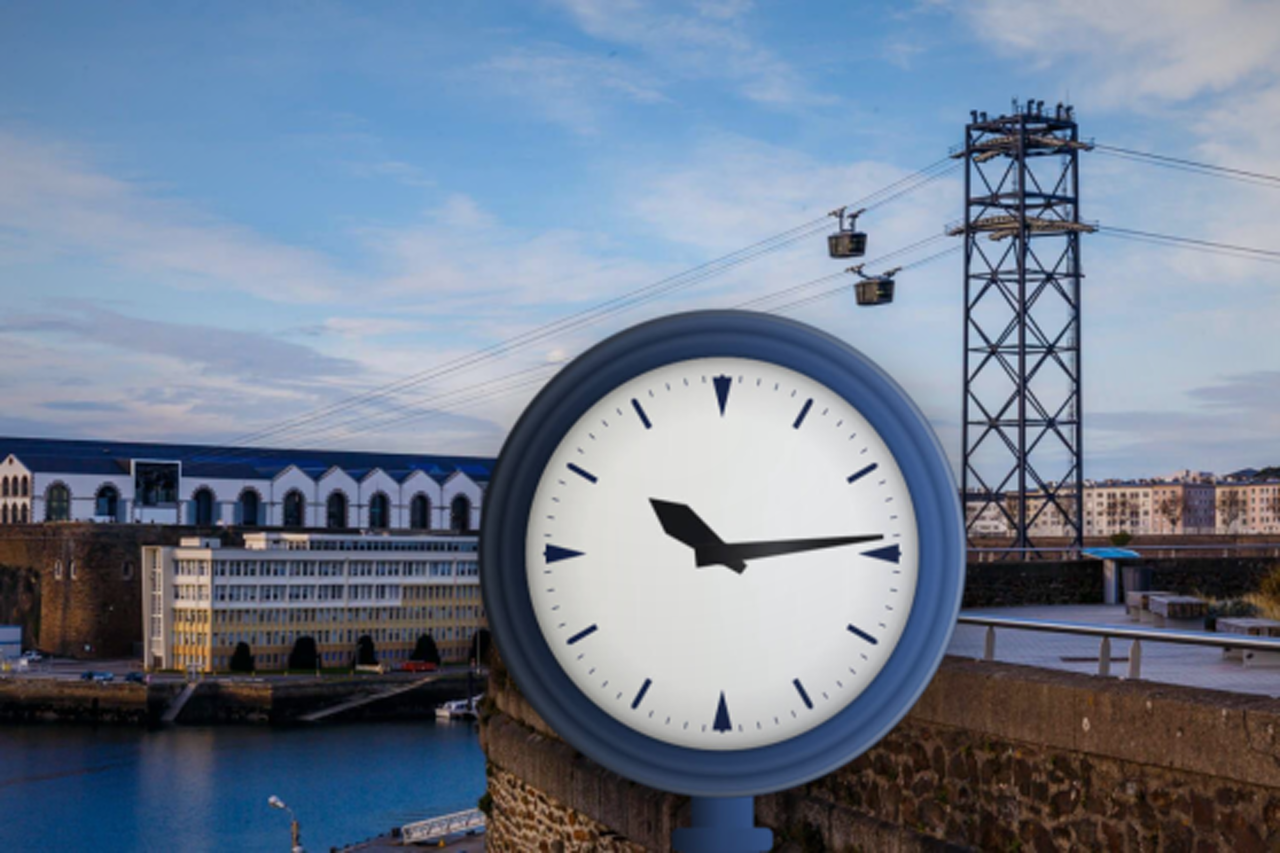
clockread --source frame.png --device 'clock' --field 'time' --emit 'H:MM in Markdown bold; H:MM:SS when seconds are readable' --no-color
**10:14**
